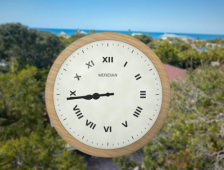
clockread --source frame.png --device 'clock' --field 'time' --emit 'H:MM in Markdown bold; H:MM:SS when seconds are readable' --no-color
**8:44**
